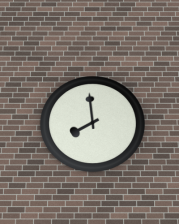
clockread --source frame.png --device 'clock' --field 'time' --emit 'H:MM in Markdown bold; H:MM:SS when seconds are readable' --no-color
**7:59**
